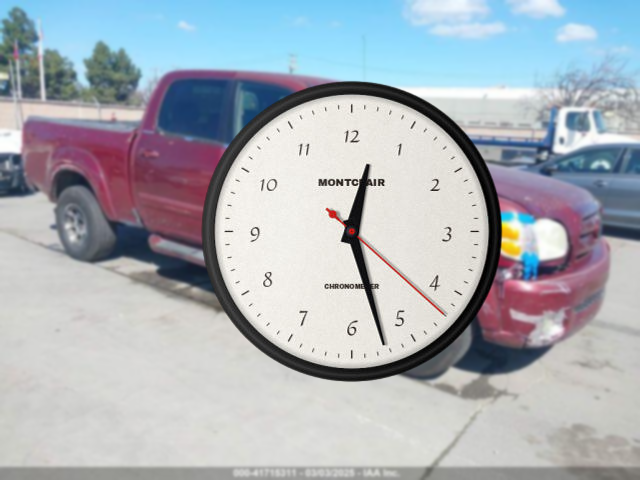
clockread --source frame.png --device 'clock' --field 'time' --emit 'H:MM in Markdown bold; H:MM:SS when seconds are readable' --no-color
**12:27:22**
